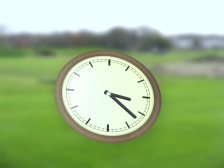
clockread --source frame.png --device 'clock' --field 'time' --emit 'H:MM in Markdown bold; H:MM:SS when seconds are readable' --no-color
**3:22**
